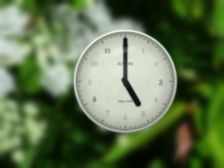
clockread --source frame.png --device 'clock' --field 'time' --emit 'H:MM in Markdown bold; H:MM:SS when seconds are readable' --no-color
**5:00**
